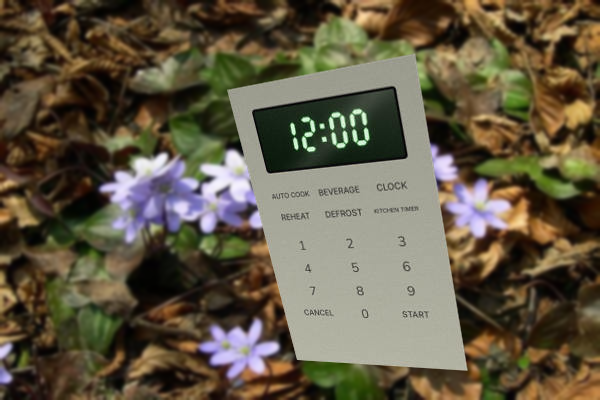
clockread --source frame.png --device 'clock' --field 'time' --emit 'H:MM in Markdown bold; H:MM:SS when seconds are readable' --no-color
**12:00**
